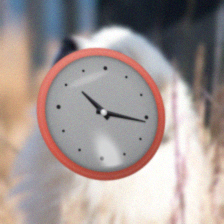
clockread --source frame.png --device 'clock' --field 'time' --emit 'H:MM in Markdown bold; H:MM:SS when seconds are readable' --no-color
**10:16**
